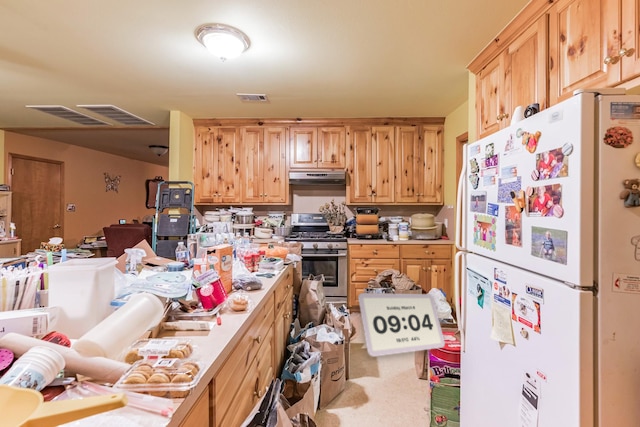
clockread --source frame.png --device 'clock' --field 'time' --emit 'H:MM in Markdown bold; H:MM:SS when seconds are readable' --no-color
**9:04**
